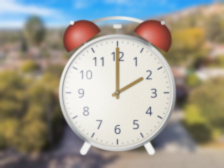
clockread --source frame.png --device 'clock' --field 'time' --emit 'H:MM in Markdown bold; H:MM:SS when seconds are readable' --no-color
**2:00**
